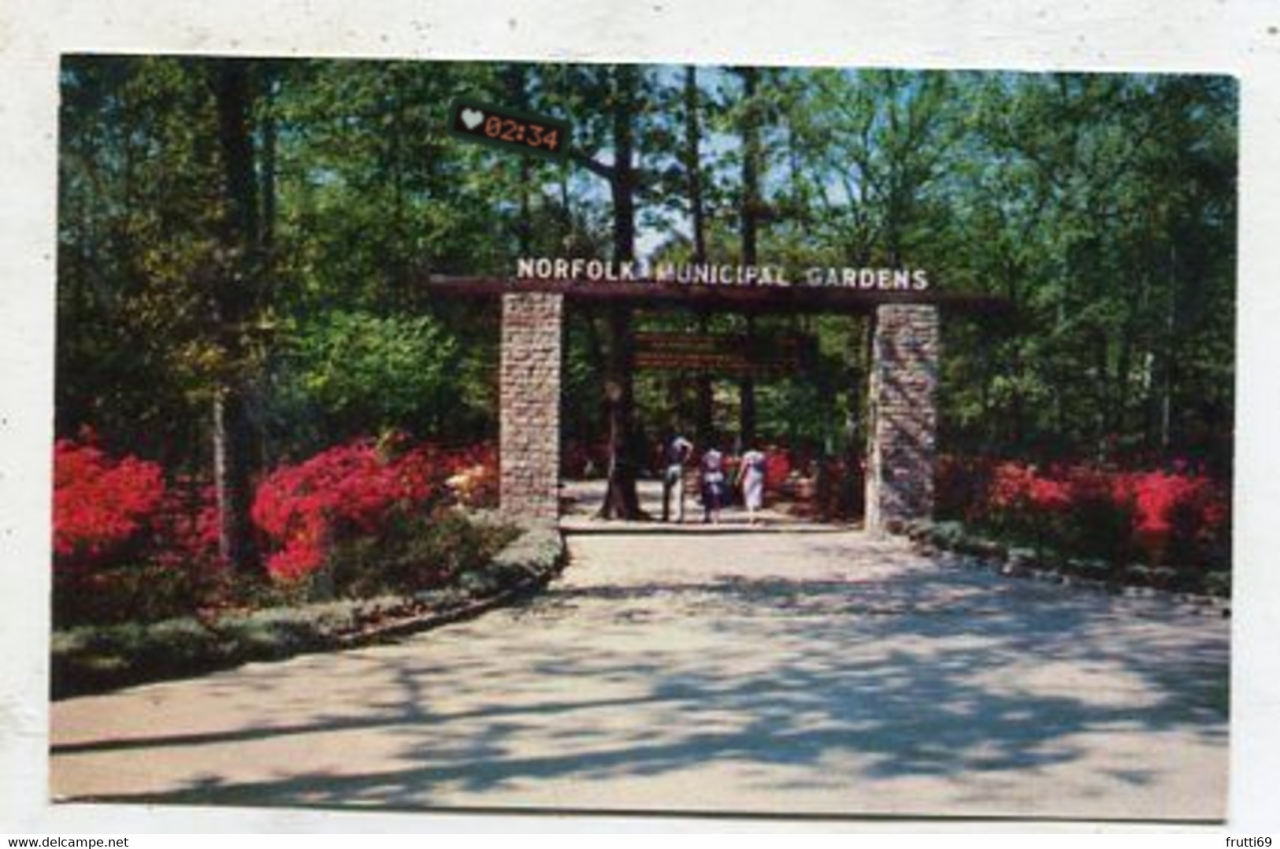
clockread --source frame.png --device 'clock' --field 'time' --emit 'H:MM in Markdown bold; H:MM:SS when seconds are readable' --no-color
**2:34**
